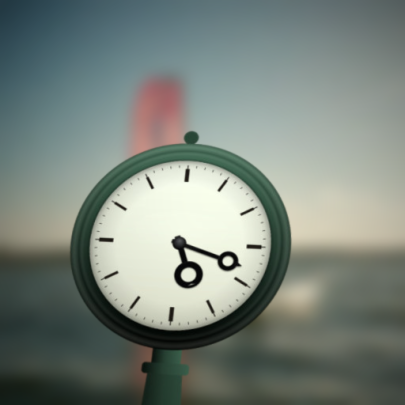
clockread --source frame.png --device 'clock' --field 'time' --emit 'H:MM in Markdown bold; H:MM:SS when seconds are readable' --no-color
**5:18**
